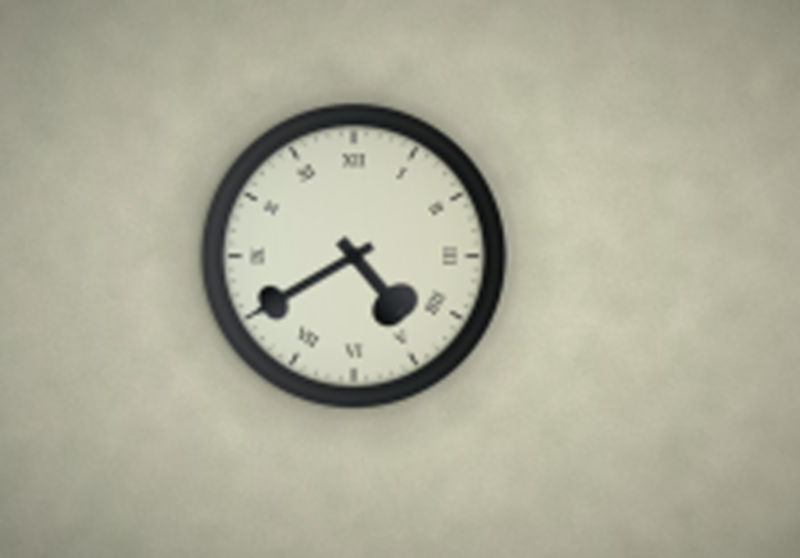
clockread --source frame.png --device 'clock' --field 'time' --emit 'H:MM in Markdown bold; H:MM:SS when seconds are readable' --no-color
**4:40**
